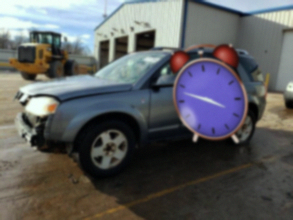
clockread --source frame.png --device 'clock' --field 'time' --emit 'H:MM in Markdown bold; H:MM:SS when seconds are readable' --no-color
**3:48**
